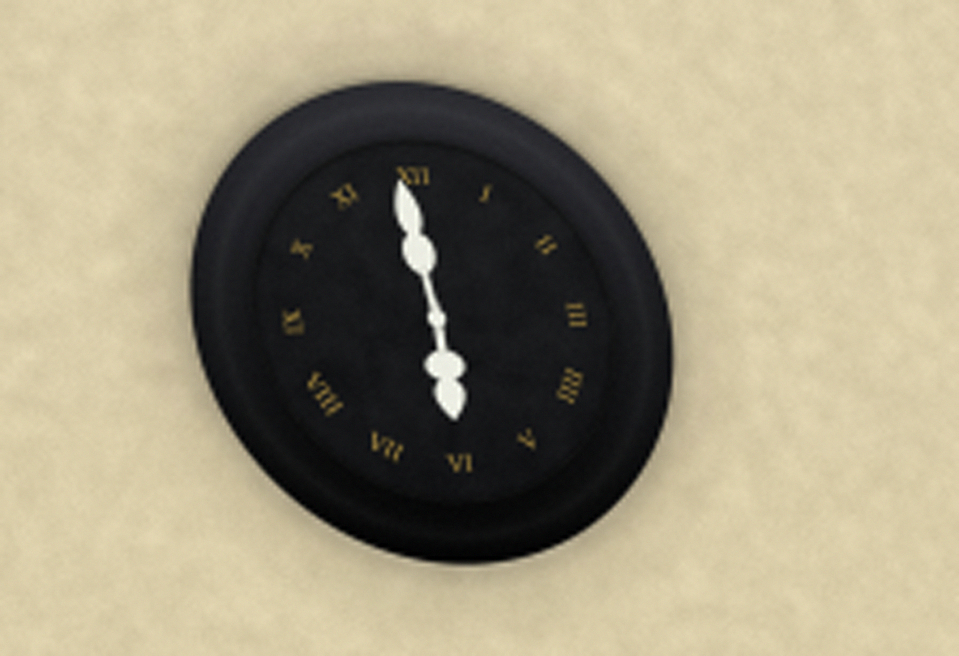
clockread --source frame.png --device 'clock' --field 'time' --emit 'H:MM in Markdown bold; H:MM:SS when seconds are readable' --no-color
**5:59**
